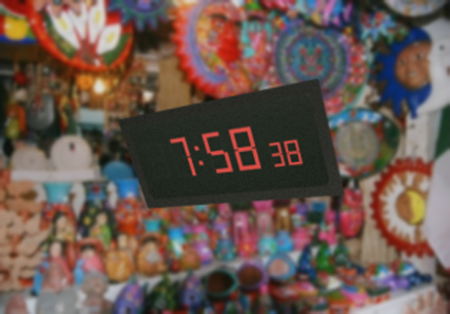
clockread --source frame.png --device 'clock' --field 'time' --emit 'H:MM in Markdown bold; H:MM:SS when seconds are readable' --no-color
**7:58:38**
